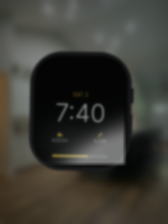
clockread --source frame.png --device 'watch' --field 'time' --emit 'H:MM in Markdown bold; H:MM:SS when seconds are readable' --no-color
**7:40**
